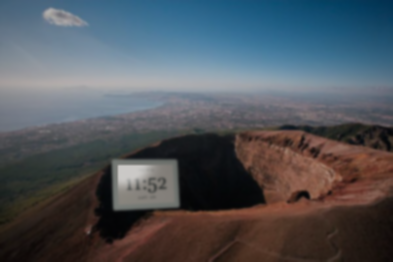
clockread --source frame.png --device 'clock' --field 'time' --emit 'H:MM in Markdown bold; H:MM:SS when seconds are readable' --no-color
**11:52**
